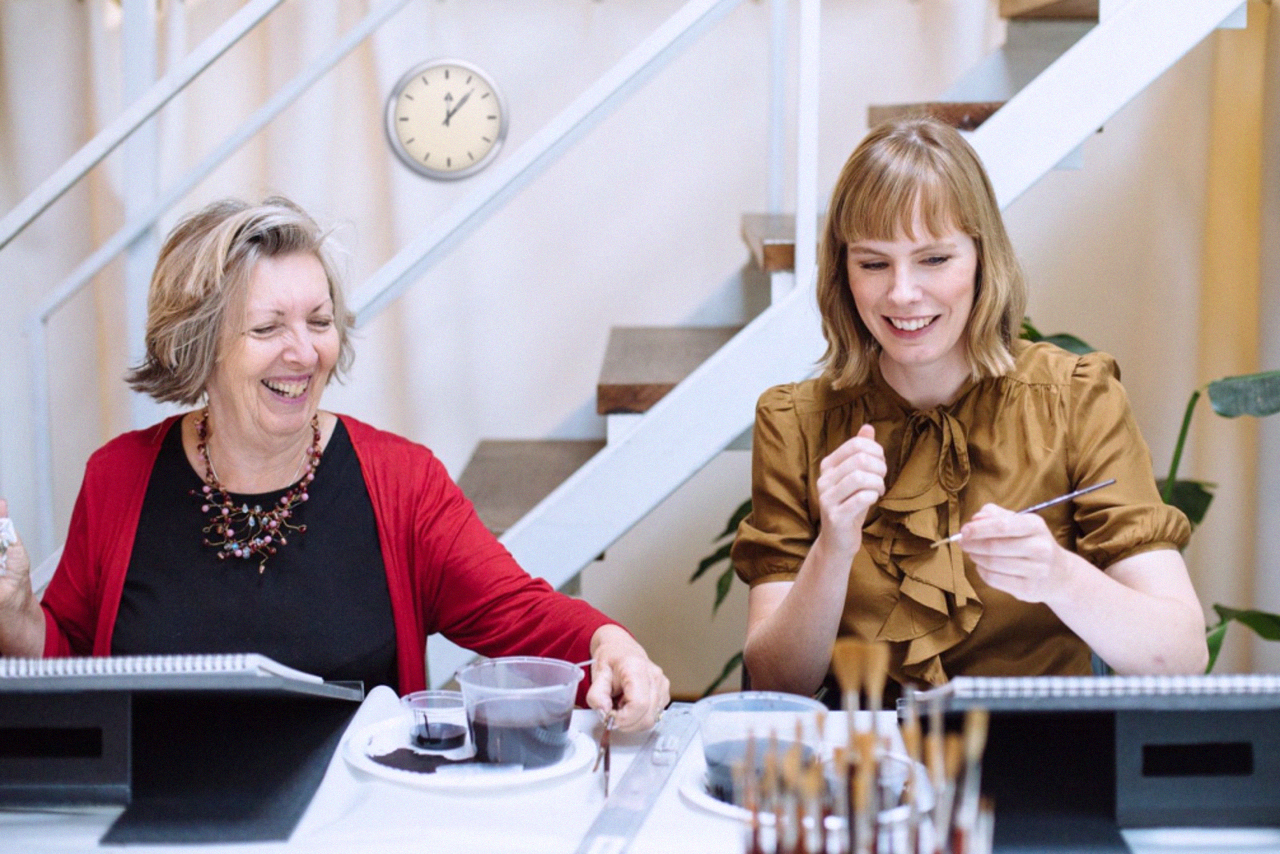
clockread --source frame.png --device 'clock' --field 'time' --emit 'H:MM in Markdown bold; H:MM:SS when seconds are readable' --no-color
**12:07**
